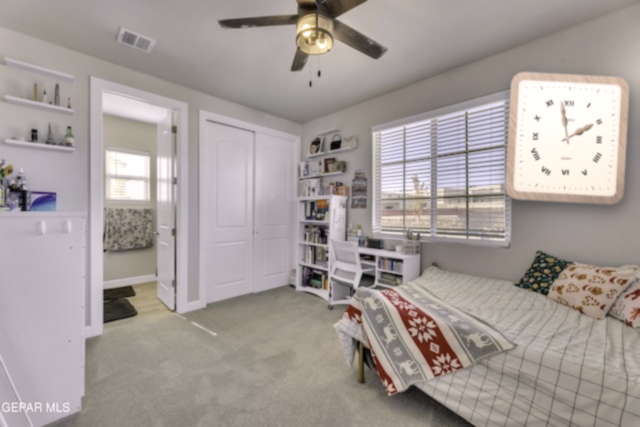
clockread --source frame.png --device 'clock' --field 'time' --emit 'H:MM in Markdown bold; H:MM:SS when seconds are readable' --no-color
**1:58**
